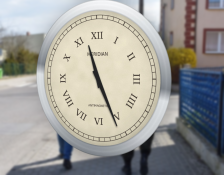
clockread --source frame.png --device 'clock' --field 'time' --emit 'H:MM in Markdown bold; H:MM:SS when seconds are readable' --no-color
**11:26**
